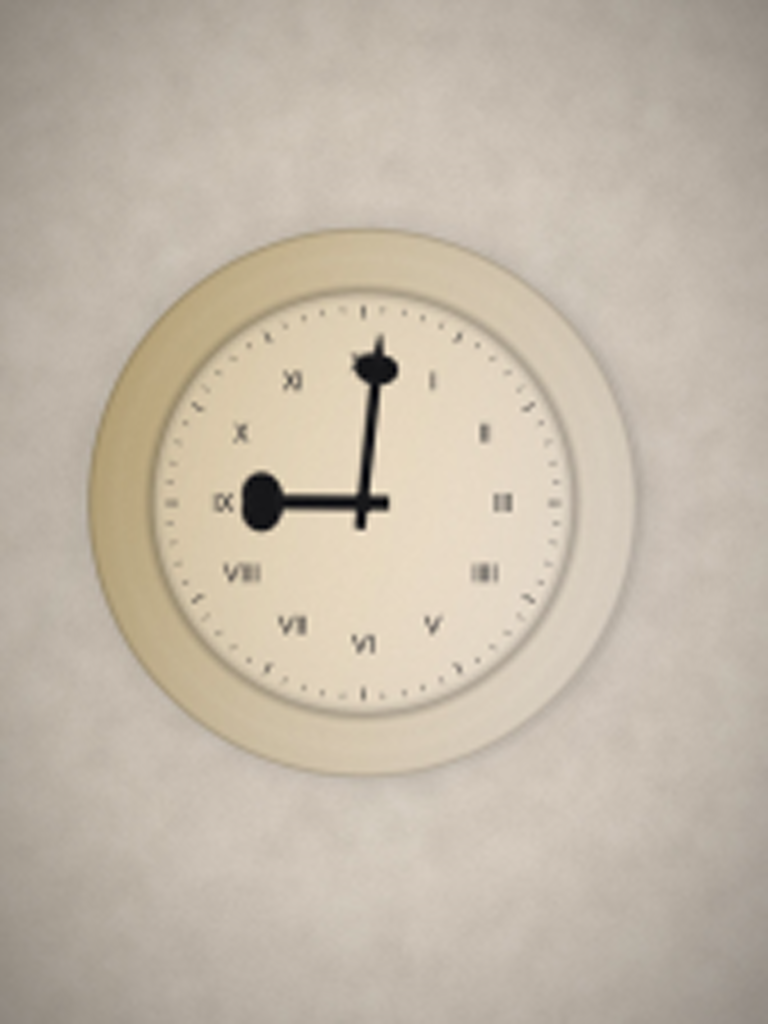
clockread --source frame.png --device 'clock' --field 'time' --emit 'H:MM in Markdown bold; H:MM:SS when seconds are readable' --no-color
**9:01**
